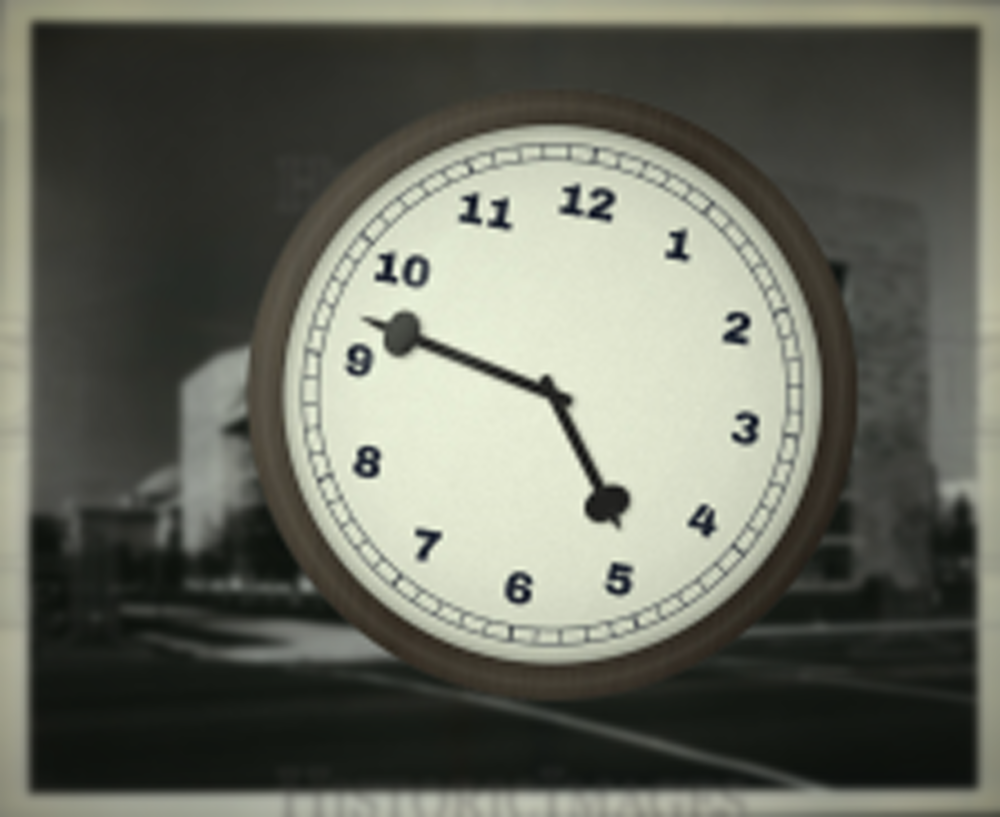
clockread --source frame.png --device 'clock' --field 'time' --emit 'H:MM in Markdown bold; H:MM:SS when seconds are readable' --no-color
**4:47**
